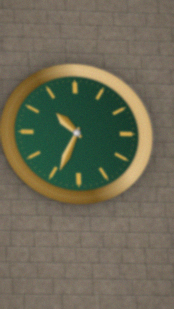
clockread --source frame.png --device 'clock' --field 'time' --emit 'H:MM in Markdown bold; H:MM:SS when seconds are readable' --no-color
**10:34**
